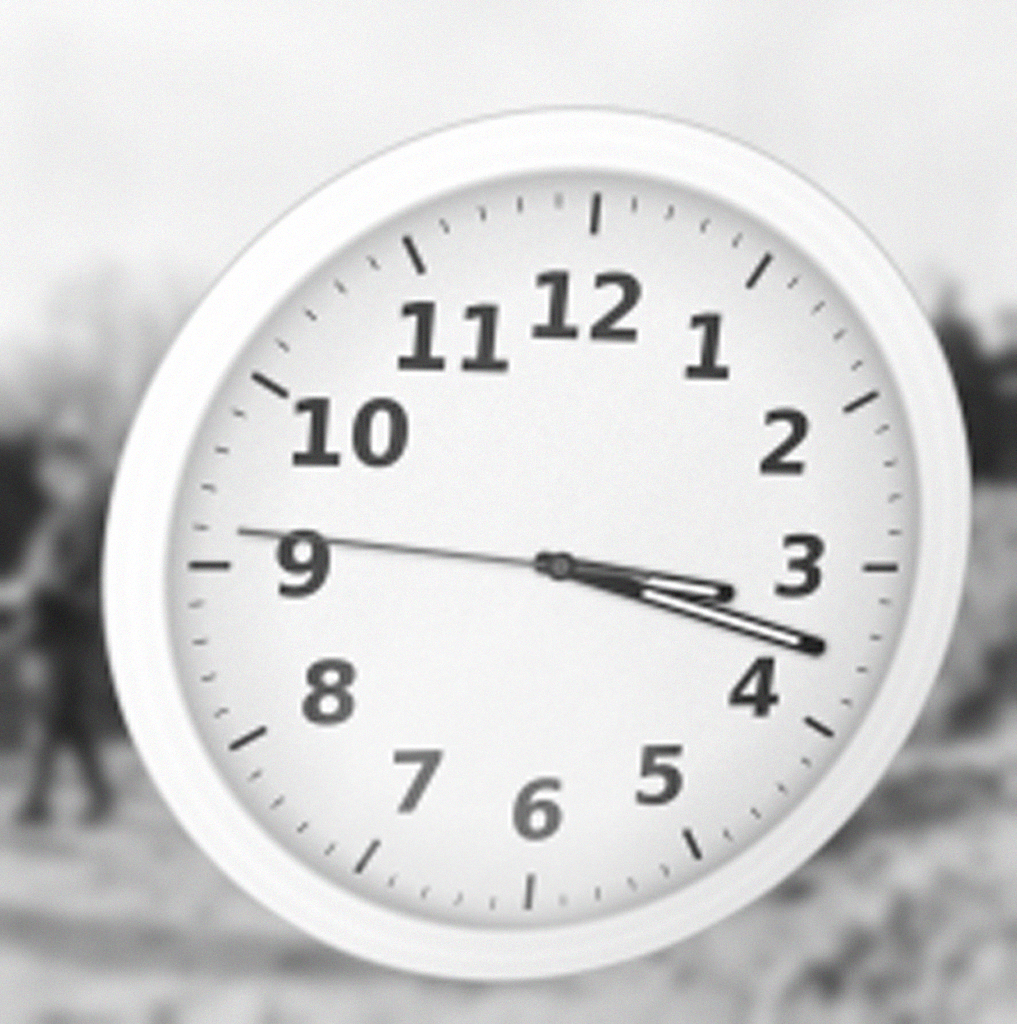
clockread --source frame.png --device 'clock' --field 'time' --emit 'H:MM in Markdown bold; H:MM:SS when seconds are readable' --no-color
**3:17:46**
